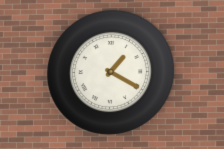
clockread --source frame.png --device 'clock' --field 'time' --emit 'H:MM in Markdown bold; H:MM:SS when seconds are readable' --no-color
**1:20**
